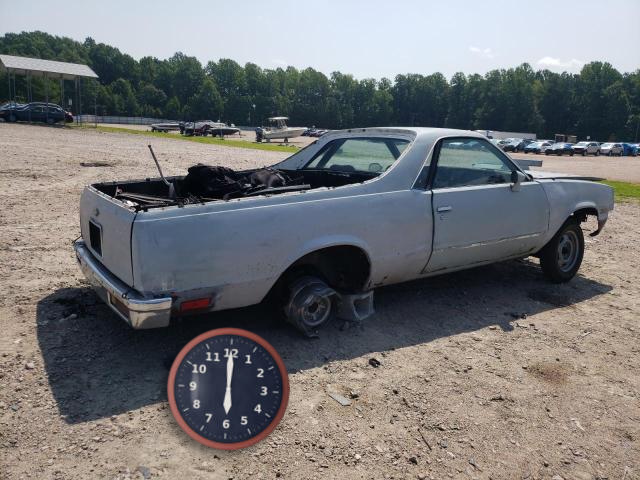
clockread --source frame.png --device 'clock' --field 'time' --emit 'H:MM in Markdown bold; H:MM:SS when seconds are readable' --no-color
**6:00**
